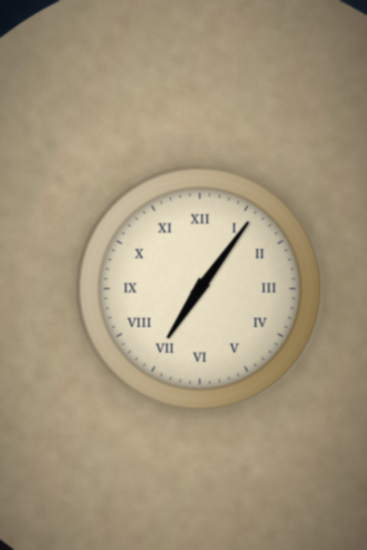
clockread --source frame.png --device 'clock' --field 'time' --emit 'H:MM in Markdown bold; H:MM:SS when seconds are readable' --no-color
**7:06**
